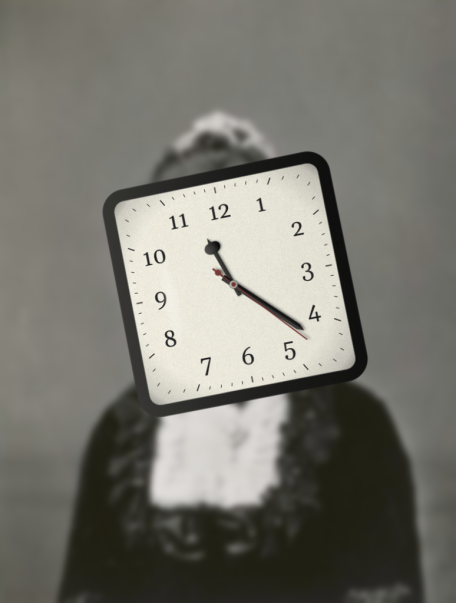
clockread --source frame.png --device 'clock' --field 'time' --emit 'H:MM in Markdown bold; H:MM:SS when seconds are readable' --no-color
**11:22:23**
